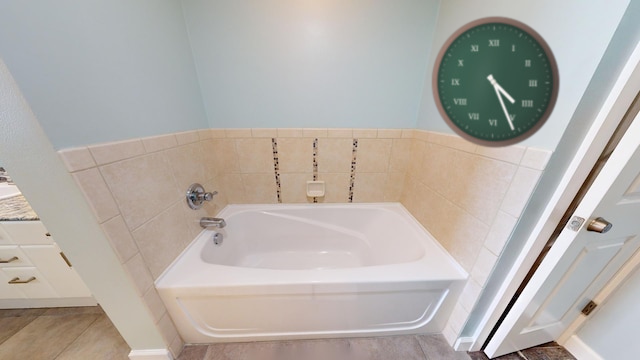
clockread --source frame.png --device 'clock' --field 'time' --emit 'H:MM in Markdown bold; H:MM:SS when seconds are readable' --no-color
**4:26**
